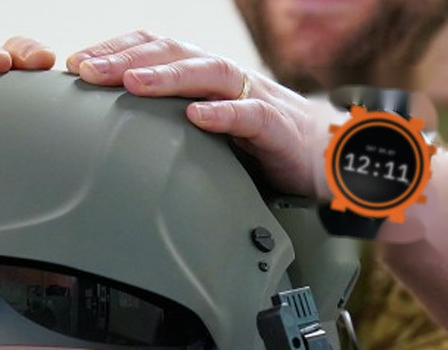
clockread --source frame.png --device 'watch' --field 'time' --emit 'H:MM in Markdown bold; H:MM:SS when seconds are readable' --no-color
**12:11**
